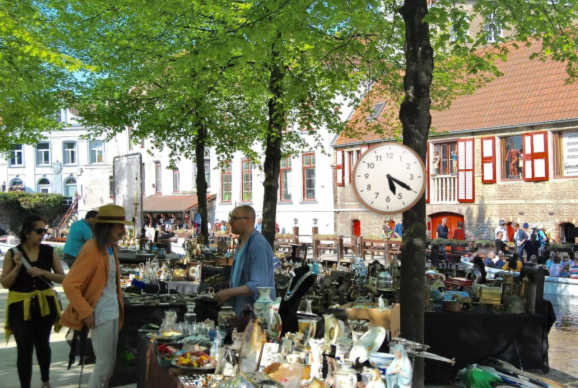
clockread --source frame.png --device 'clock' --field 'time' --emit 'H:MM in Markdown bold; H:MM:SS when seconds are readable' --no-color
**5:20**
